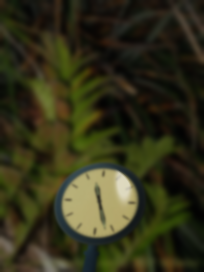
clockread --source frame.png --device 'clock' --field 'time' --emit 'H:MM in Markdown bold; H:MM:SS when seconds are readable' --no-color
**11:27**
